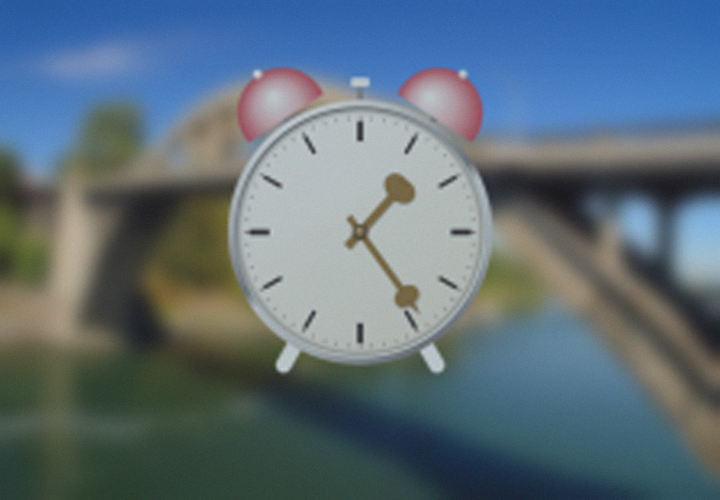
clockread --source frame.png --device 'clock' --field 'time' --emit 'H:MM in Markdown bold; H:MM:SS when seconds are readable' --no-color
**1:24**
